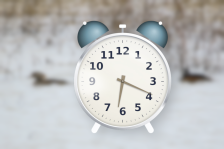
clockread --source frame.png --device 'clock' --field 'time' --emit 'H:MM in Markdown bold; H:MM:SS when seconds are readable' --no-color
**6:19**
